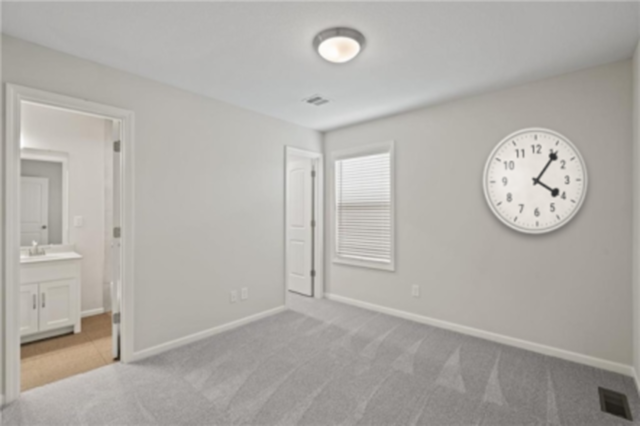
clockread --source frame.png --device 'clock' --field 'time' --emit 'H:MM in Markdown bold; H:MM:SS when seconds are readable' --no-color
**4:06**
